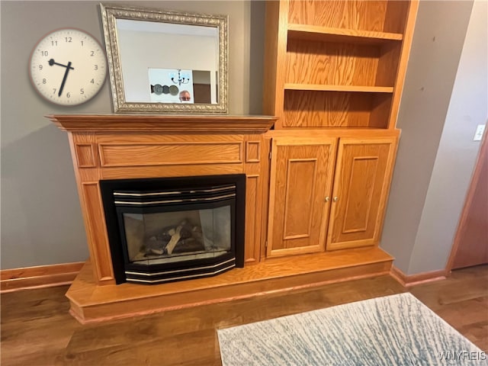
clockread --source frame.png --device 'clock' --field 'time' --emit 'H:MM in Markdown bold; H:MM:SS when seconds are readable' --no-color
**9:33**
